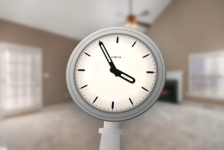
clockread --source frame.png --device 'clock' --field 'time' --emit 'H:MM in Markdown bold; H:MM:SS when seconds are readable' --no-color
**3:55**
